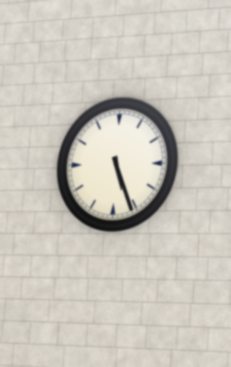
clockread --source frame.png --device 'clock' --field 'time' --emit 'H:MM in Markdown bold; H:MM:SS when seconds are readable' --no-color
**5:26**
